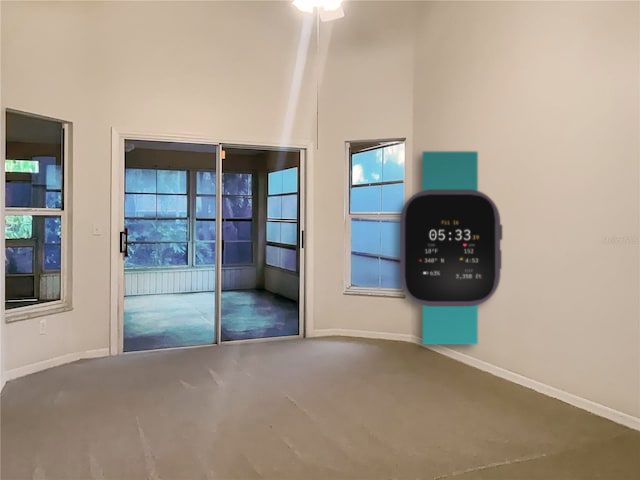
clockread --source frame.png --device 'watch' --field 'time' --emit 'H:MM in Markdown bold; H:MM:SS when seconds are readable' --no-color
**5:33**
